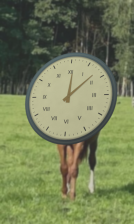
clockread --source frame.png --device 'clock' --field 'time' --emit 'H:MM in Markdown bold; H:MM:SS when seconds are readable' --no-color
**12:08**
